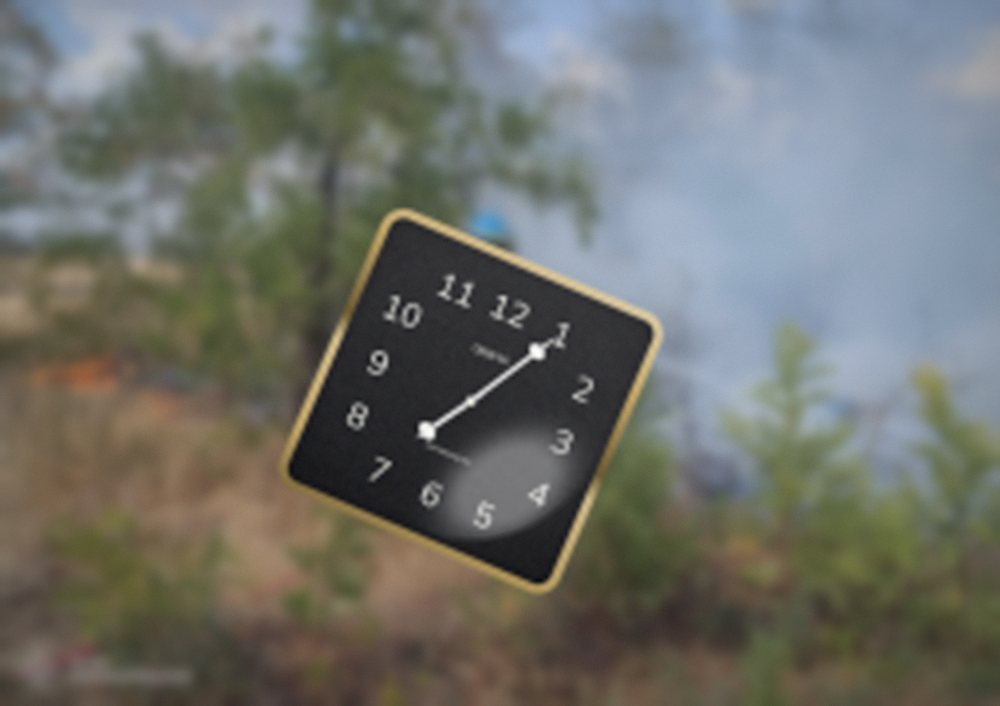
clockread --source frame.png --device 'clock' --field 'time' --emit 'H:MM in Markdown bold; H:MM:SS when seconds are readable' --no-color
**7:05**
